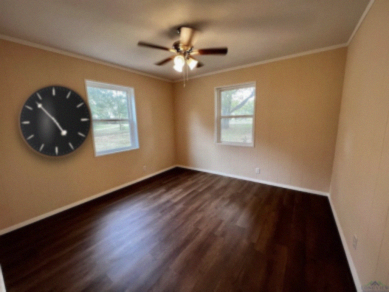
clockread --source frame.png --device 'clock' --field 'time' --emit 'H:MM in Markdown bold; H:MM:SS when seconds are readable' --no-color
**4:53**
